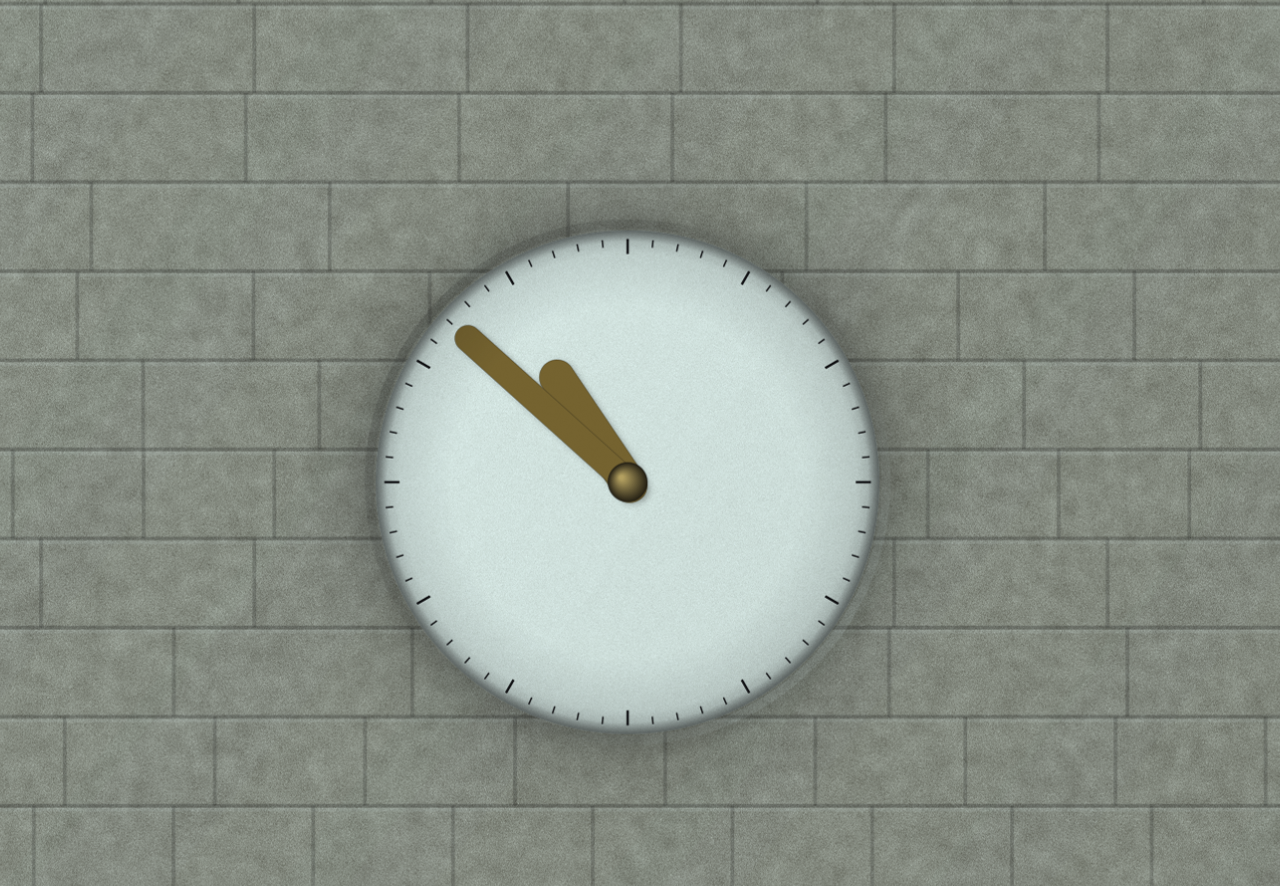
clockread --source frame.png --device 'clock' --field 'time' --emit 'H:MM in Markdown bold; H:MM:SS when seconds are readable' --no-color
**10:52**
